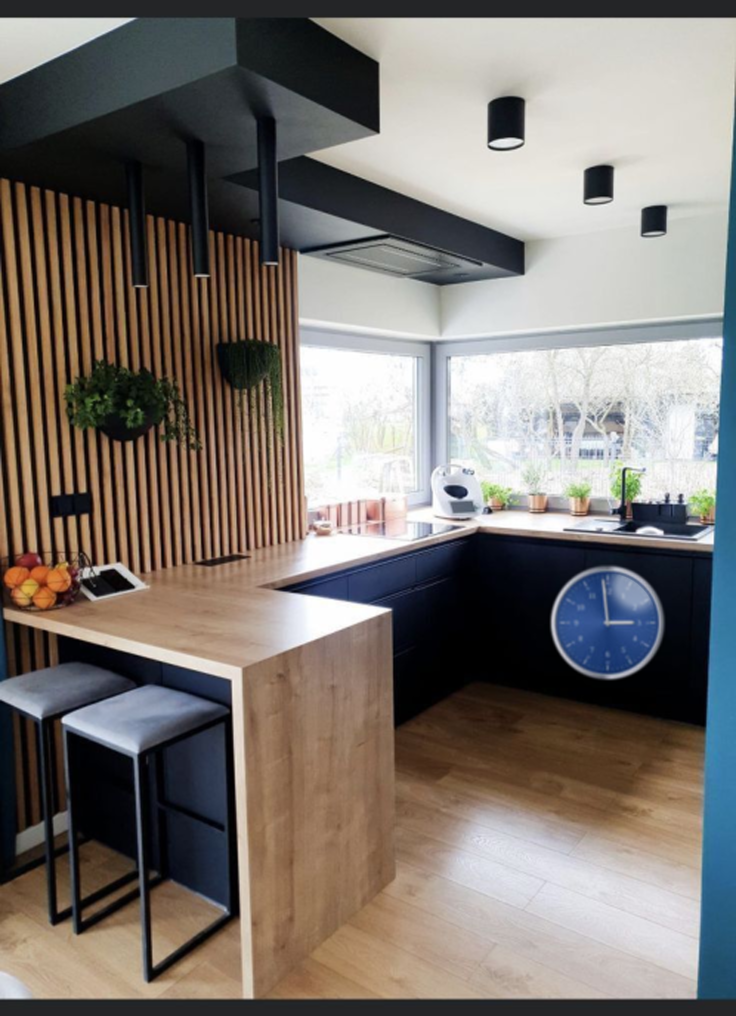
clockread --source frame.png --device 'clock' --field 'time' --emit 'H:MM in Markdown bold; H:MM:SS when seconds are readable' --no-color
**2:59**
